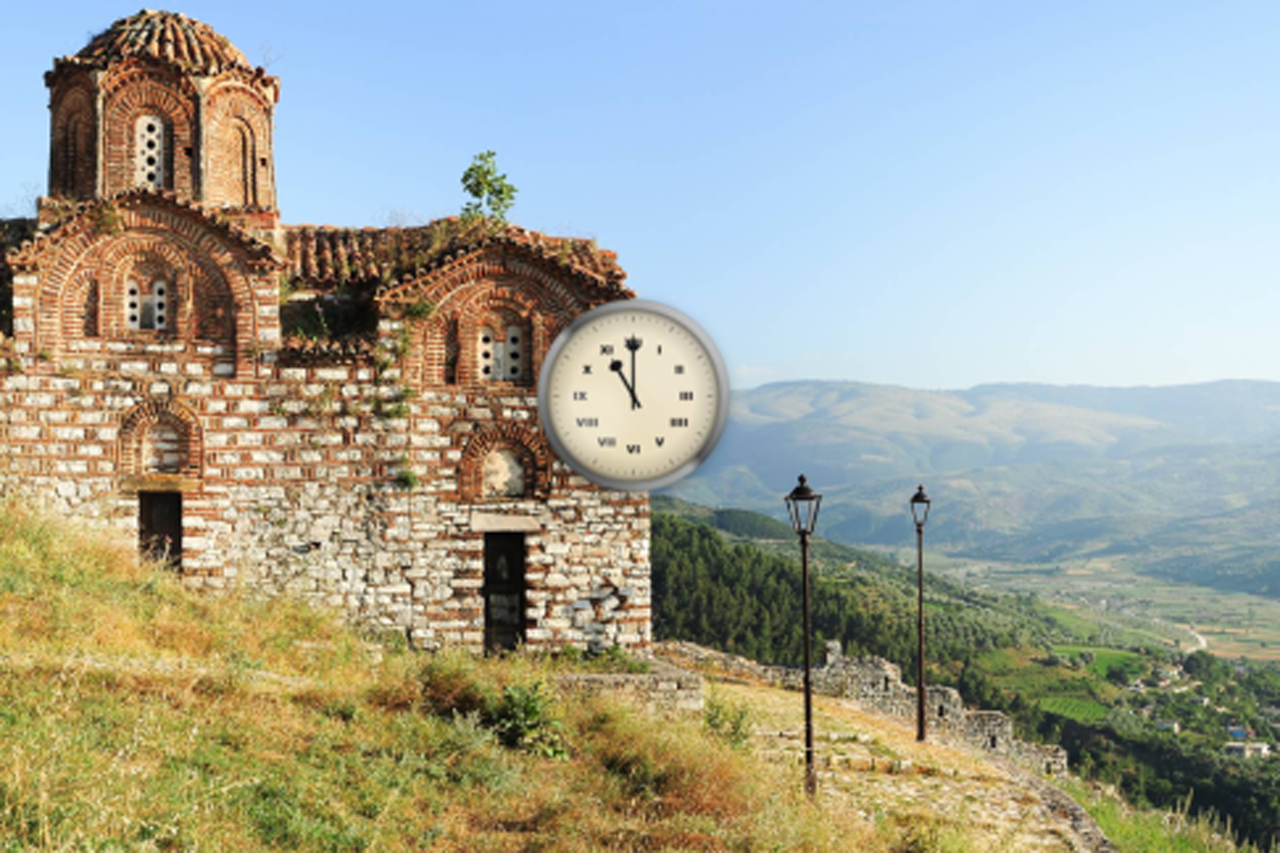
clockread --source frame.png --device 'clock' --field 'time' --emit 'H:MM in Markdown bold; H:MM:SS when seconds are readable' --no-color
**11:00**
